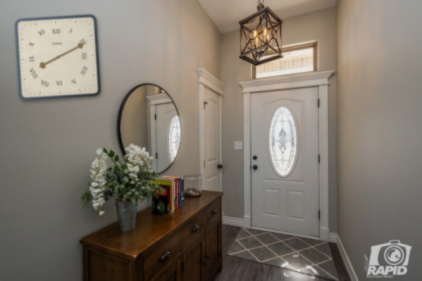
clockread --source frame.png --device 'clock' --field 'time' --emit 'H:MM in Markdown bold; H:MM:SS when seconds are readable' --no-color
**8:11**
